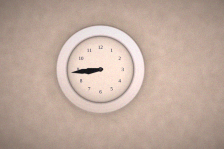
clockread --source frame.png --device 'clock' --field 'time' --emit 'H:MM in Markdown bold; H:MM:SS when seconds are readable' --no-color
**8:44**
